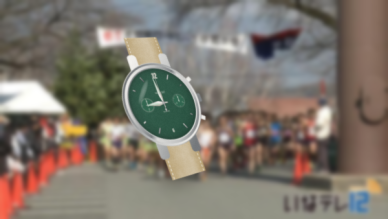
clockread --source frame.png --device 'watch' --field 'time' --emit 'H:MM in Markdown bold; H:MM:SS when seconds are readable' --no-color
**8:59**
